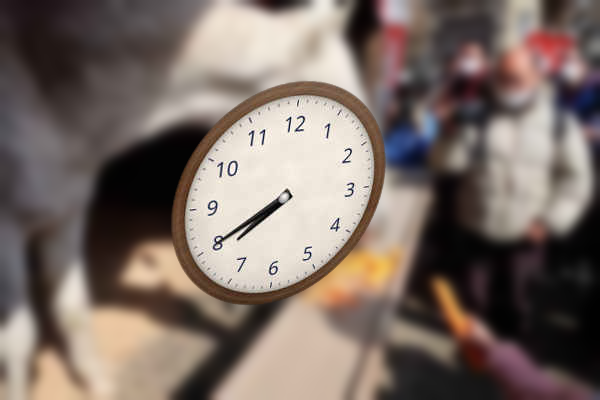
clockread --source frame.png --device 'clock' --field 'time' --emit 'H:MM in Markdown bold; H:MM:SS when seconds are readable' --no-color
**7:40**
